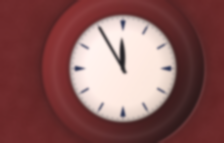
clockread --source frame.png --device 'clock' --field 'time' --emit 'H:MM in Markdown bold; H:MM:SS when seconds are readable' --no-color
**11:55**
